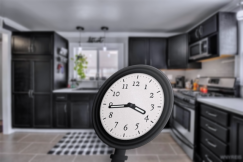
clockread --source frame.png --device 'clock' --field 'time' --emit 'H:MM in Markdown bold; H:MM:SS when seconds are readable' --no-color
**3:44**
